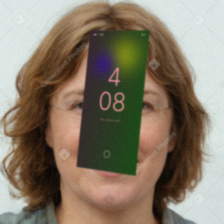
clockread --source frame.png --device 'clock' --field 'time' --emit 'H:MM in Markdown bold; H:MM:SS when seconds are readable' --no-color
**4:08**
